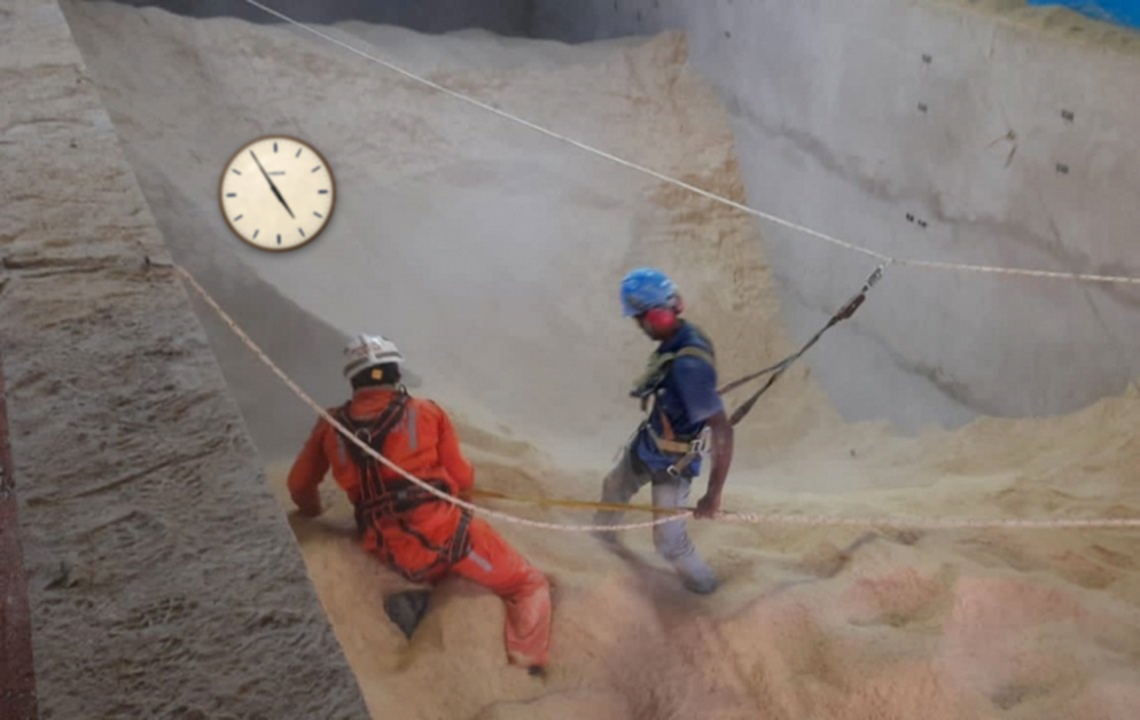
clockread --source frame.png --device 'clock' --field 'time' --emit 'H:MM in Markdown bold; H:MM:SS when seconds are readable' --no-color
**4:55**
